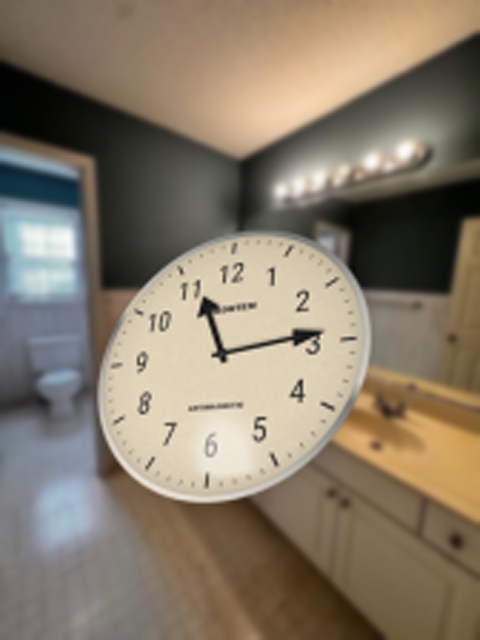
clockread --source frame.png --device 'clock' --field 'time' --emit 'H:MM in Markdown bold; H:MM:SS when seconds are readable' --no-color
**11:14**
